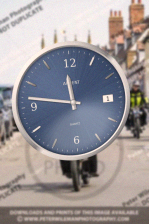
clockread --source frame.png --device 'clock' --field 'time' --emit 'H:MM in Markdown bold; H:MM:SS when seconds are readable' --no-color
**11:47**
